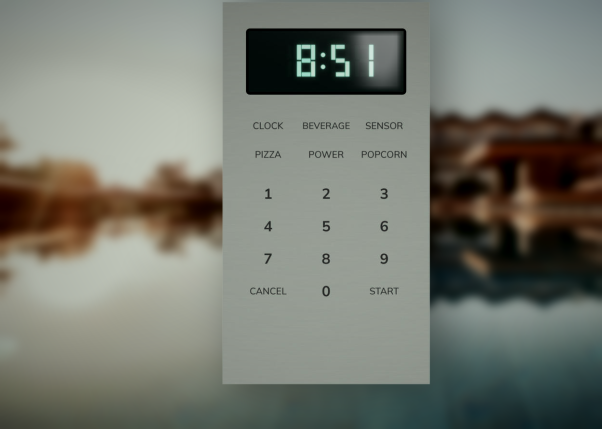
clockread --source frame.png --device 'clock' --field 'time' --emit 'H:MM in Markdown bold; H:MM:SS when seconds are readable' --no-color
**8:51**
